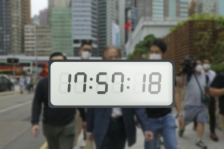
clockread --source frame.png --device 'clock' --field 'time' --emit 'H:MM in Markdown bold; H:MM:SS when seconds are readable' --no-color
**17:57:18**
